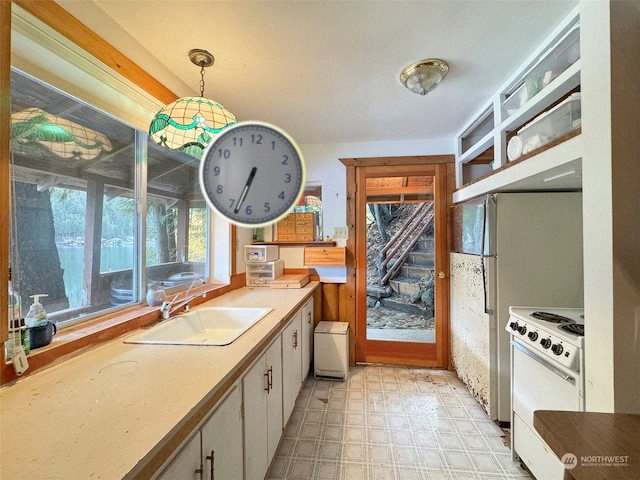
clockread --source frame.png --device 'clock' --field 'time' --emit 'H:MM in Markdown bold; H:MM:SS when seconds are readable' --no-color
**6:33**
